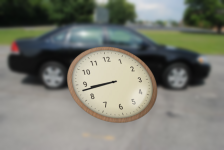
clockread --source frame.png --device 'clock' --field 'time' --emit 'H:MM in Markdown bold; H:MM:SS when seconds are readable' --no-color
**8:43**
